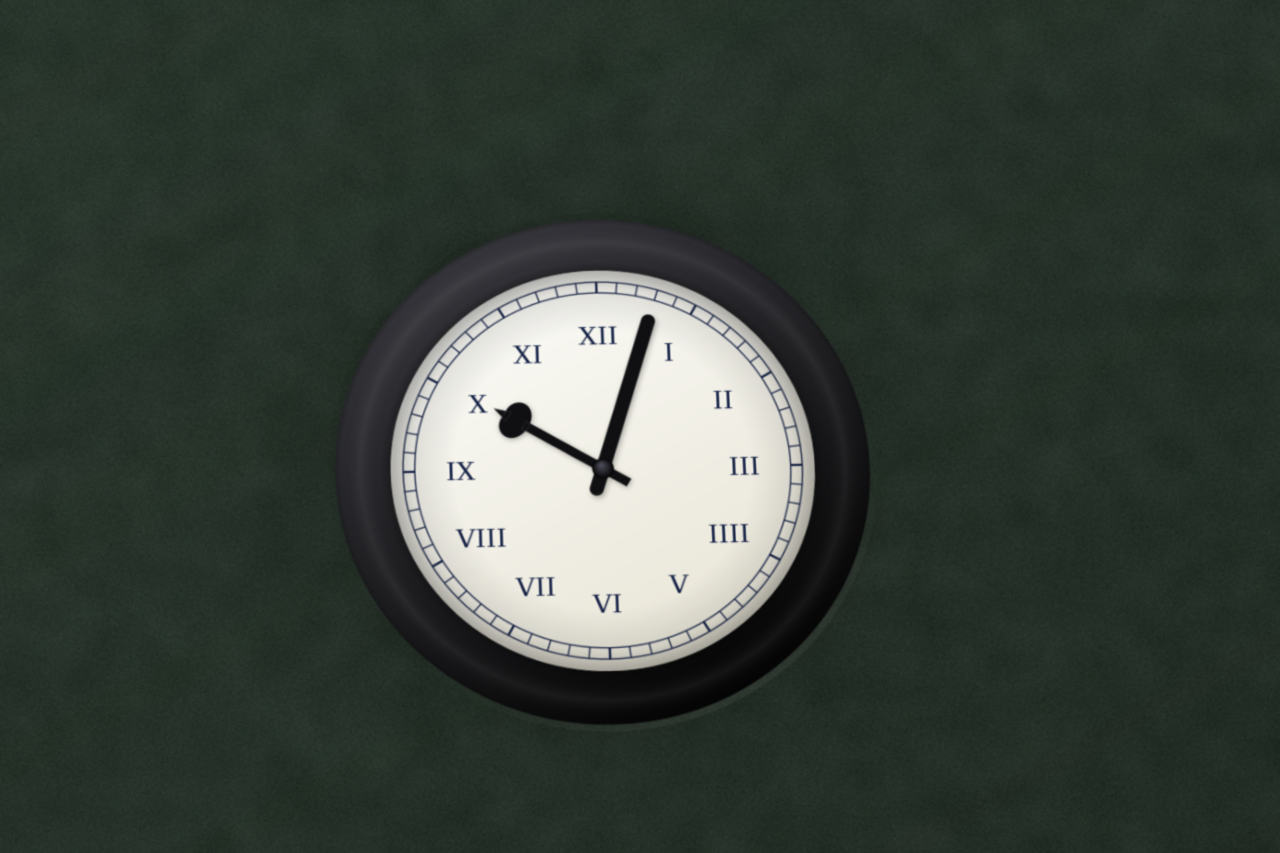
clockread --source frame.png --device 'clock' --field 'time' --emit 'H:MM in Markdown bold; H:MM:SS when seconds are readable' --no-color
**10:03**
